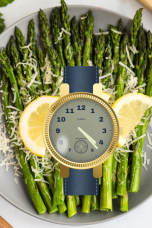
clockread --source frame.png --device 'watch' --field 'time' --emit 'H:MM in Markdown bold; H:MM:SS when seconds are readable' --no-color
**4:23**
